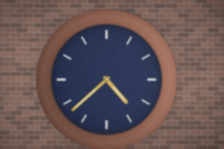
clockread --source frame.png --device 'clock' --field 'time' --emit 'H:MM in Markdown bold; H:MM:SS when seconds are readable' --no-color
**4:38**
